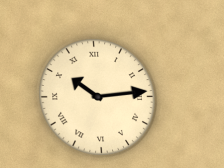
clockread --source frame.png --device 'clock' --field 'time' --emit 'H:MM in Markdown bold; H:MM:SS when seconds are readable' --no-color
**10:14**
